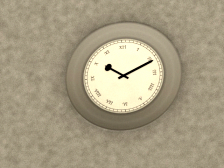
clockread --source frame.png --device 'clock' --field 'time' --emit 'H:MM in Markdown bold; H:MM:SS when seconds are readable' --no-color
**10:11**
